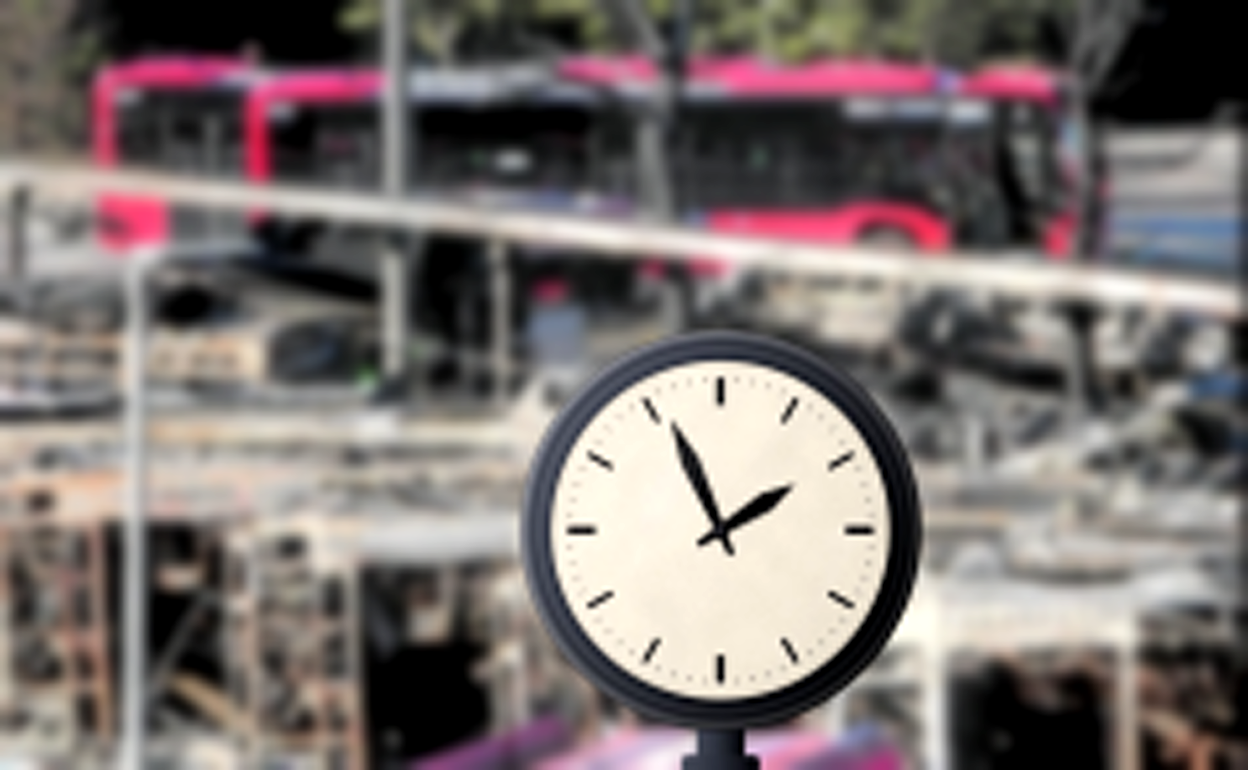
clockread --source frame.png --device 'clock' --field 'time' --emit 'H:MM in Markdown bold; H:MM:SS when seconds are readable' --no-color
**1:56**
